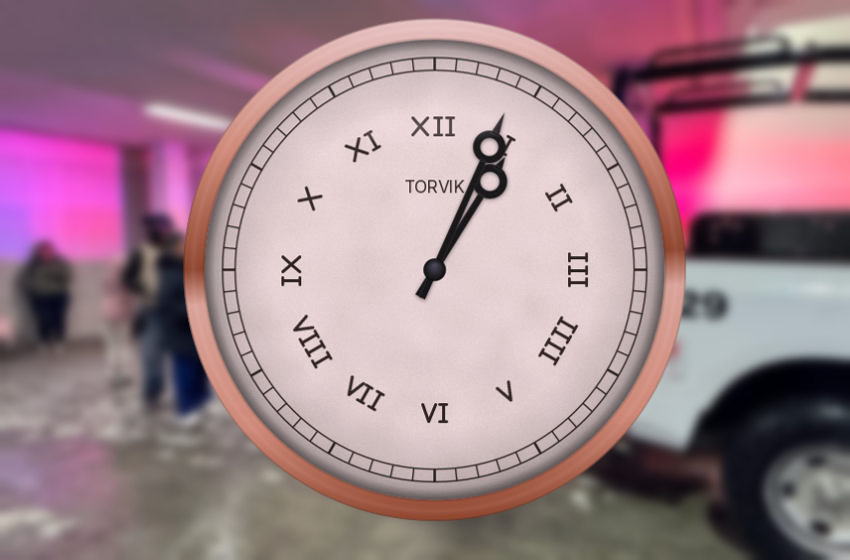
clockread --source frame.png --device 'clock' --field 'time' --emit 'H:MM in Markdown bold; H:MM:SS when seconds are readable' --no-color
**1:04**
